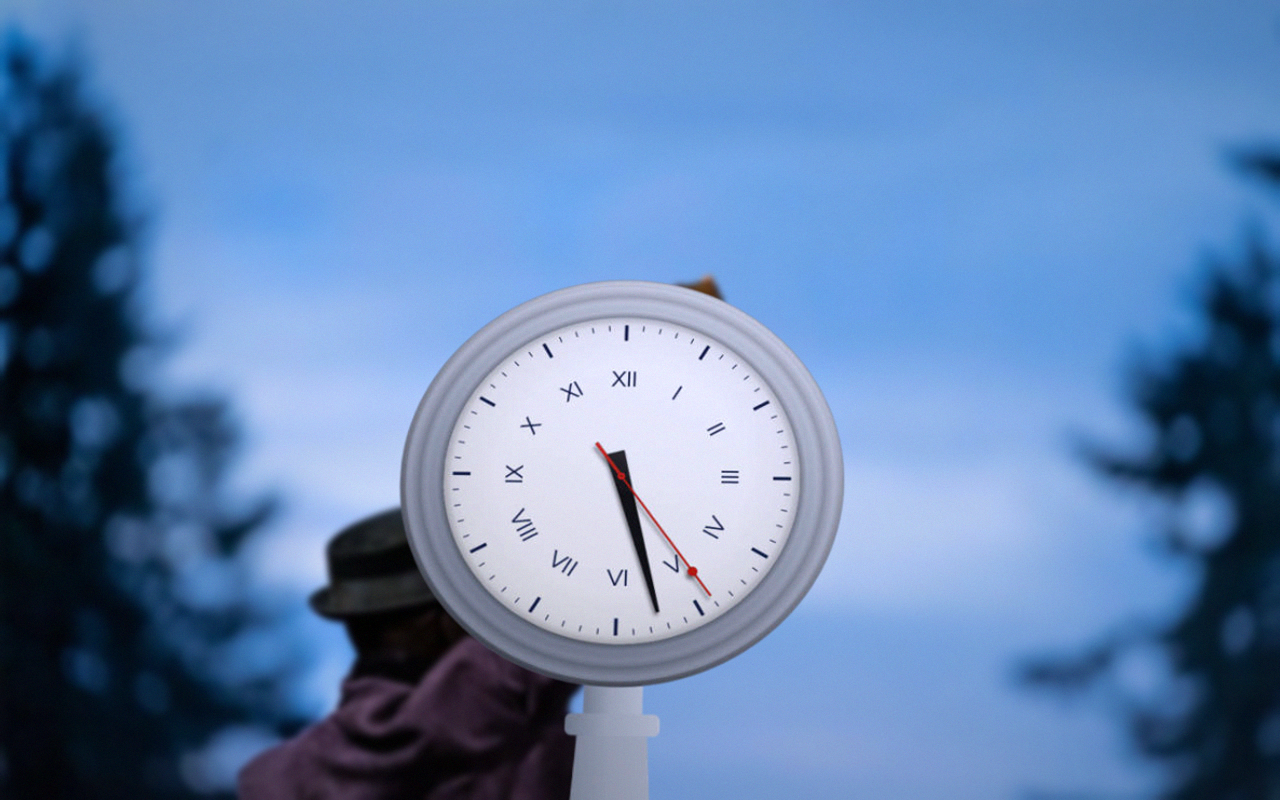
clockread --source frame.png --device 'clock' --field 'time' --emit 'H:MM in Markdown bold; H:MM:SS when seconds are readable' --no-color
**5:27:24**
